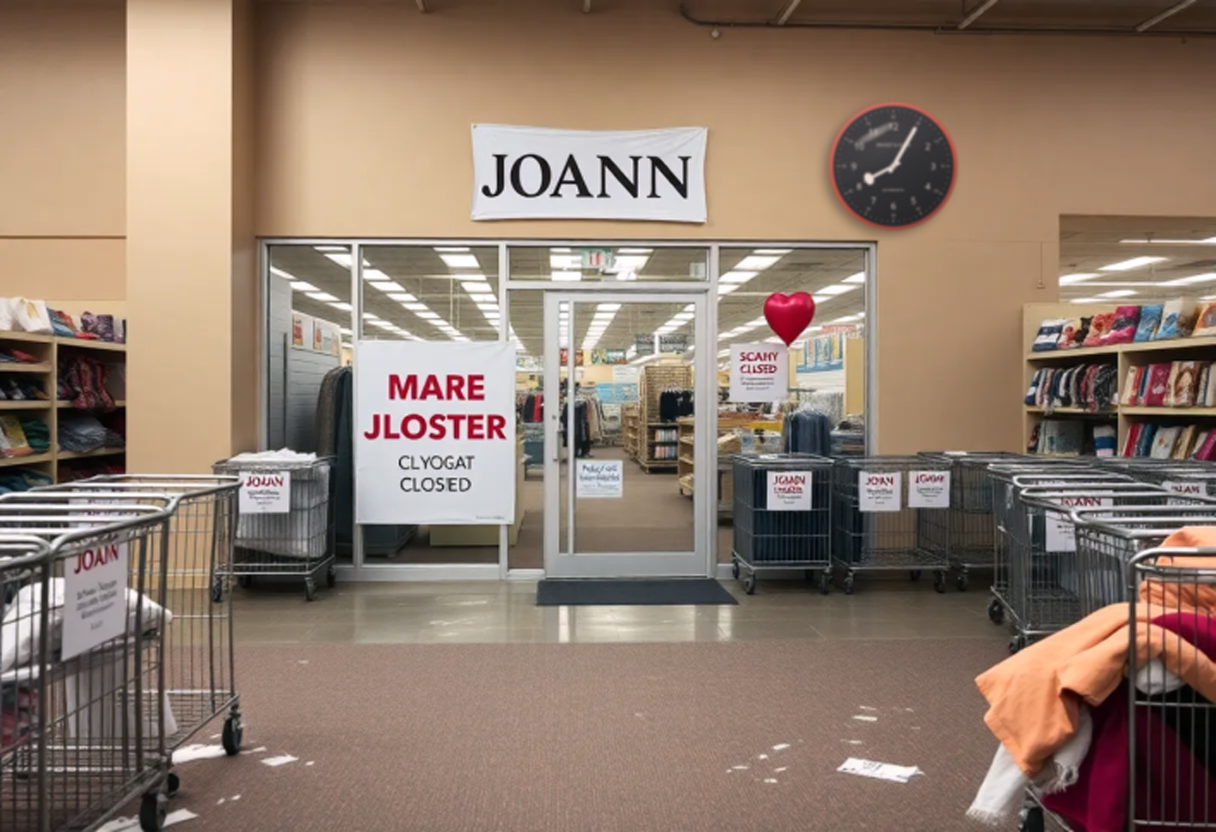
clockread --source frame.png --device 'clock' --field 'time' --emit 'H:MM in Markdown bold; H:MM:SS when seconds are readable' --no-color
**8:05**
